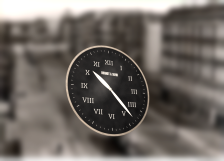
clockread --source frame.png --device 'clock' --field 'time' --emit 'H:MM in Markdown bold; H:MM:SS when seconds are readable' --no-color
**10:23**
